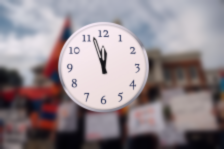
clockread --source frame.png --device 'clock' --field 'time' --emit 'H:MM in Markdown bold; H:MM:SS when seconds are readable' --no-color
**11:57**
